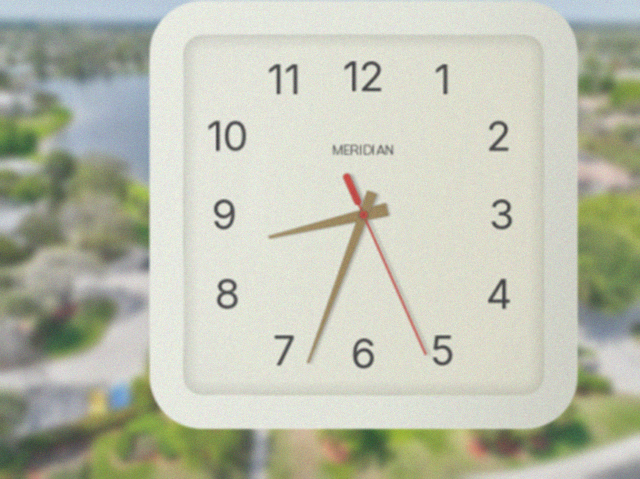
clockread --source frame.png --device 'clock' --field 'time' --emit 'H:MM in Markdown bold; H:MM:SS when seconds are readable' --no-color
**8:33:26**
